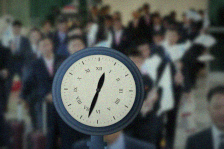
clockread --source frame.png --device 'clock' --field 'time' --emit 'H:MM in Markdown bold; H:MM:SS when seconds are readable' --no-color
**12:33**
